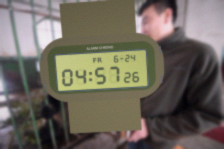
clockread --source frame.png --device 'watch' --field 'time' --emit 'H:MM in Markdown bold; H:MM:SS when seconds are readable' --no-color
**4:57:26**
